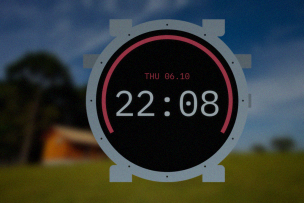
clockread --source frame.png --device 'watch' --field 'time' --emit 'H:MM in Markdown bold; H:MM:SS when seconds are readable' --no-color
**22:08**
